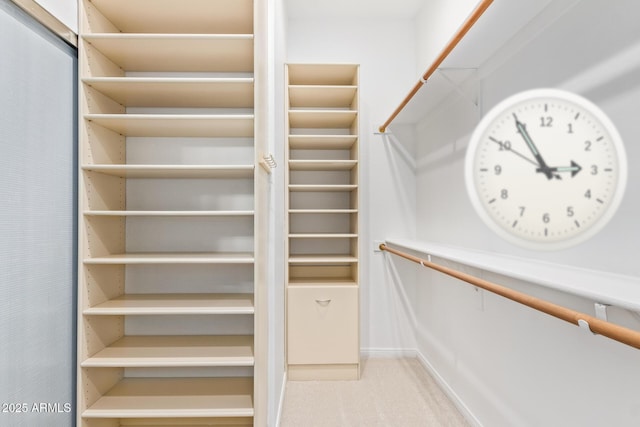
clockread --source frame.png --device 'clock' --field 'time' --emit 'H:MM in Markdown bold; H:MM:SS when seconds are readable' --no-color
**2:54:50**
